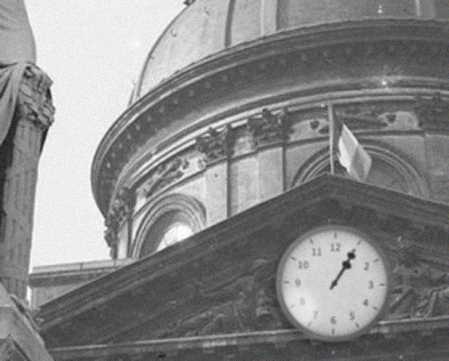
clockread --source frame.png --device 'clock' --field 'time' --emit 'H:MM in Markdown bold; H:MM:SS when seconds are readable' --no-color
**1:05**
